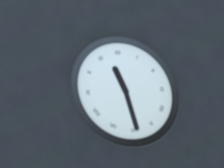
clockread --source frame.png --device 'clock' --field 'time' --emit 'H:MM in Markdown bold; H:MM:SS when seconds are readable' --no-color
**11:29**
